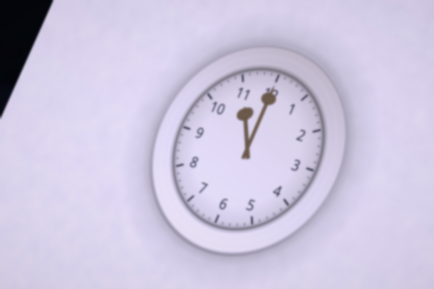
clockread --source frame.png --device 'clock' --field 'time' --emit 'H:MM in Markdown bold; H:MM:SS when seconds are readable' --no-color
**11:00**
